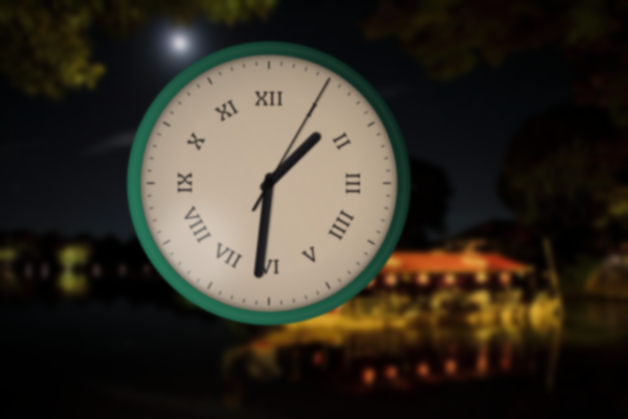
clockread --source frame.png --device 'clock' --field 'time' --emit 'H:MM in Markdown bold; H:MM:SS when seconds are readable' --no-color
**1:31:05**
